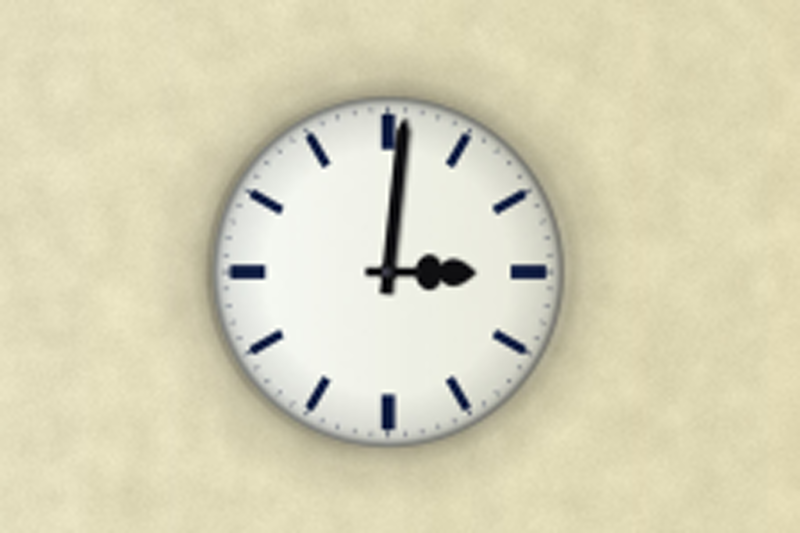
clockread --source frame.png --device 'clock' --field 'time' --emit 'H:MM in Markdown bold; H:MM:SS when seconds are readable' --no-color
**3:01**
